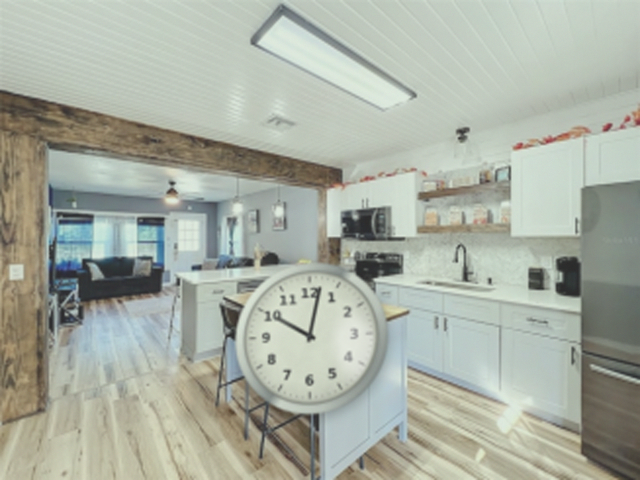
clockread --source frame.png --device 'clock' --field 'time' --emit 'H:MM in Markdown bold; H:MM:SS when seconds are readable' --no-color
**10:02**
